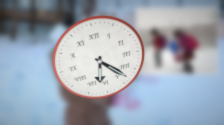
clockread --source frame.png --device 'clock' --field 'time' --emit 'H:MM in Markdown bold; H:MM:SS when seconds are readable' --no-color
**6:23**
